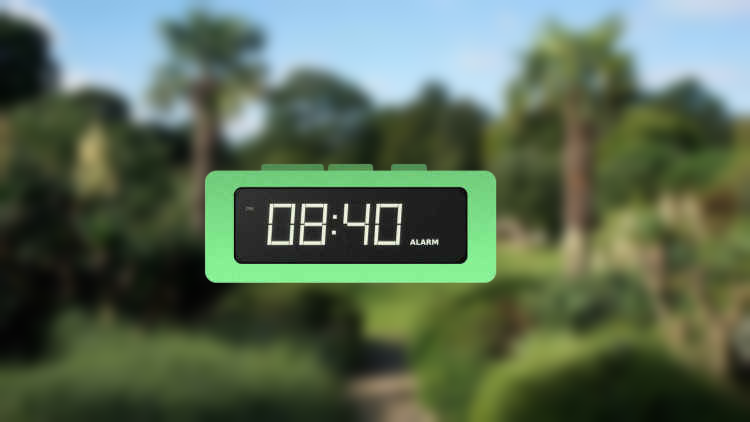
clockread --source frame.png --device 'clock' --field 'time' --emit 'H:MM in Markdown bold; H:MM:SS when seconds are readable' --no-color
**8:40**
